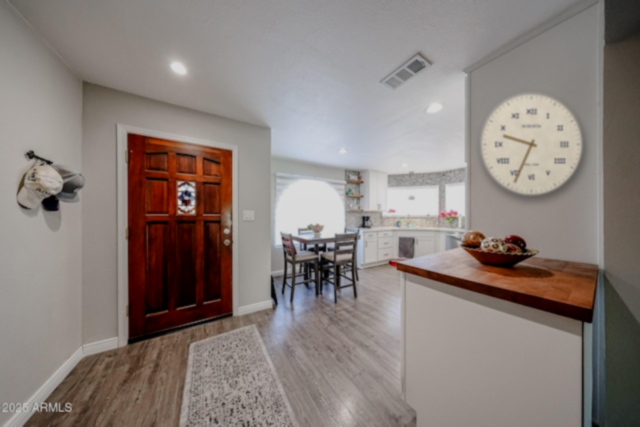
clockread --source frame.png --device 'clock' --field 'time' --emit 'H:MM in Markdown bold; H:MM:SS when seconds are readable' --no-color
**9:34**
